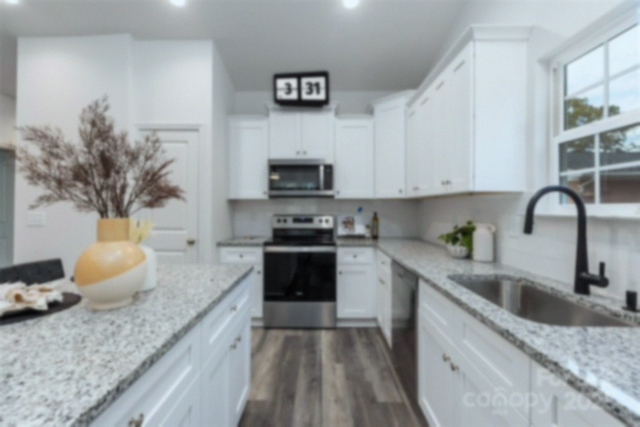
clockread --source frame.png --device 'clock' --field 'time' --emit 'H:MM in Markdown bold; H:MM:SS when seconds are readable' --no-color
**3:31**
